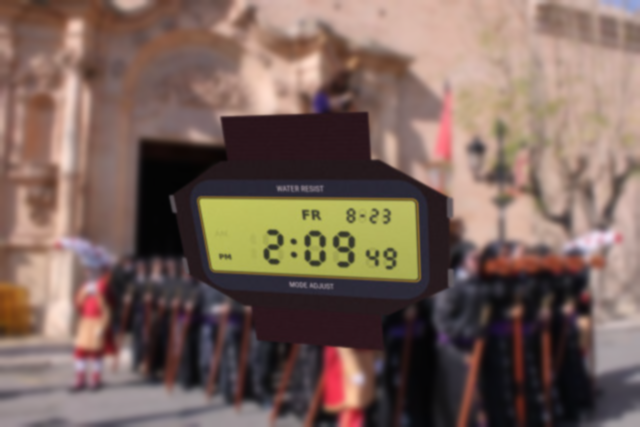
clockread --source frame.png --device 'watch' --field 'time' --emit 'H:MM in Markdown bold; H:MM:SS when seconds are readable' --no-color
**2:09:49**
